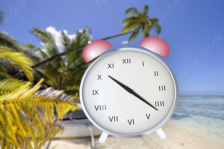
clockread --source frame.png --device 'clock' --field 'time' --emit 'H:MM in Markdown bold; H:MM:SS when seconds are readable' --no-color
**10:22**
